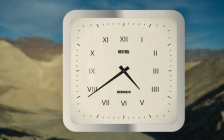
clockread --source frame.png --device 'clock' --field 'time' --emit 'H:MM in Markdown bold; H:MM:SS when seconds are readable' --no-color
**4:39**
